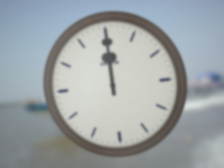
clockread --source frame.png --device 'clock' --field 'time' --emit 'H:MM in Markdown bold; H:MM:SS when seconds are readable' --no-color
**12:00**
